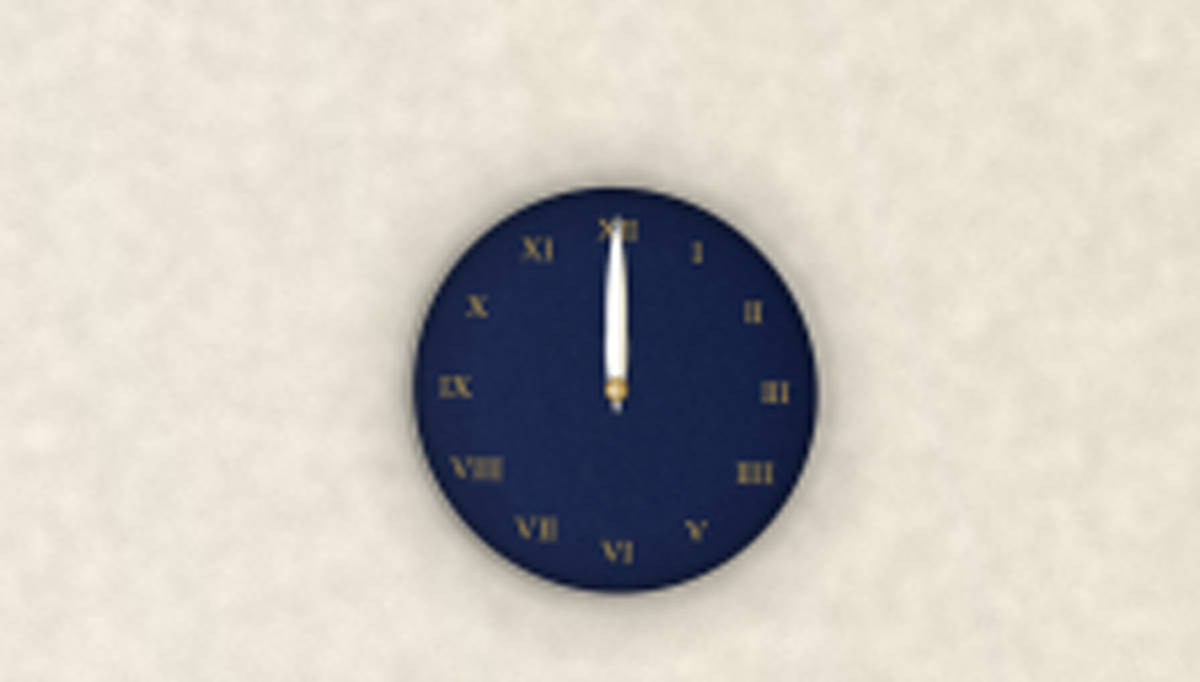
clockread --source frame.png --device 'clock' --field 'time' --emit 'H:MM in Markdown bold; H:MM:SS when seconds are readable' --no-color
**12:00**
